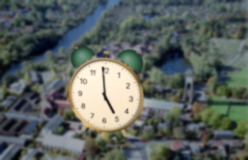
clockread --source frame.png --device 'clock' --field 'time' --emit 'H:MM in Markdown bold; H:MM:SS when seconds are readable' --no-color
**4:59**
